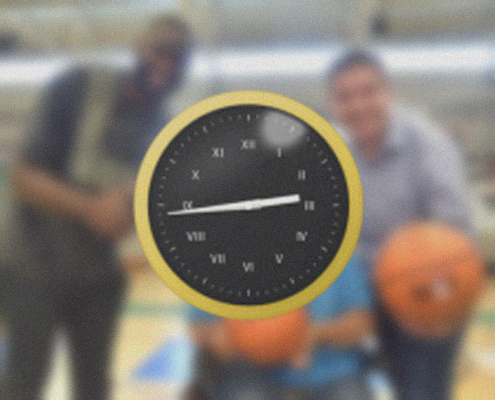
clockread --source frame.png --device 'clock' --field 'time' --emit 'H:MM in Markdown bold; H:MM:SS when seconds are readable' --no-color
**2:44**
